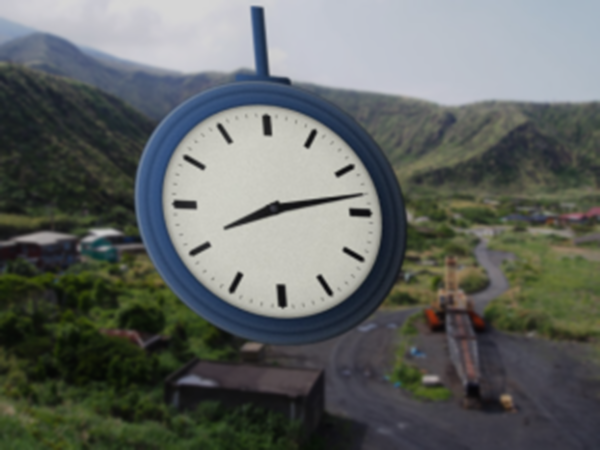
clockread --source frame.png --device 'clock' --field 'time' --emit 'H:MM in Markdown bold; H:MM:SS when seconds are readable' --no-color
**8:13**
